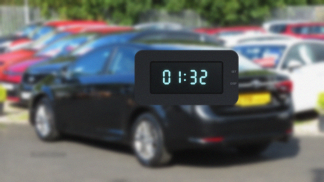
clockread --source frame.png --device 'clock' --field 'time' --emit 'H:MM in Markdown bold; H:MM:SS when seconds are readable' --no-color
**1:32**
